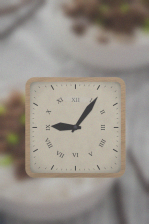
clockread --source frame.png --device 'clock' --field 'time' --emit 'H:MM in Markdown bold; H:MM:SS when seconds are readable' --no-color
**9:06**
